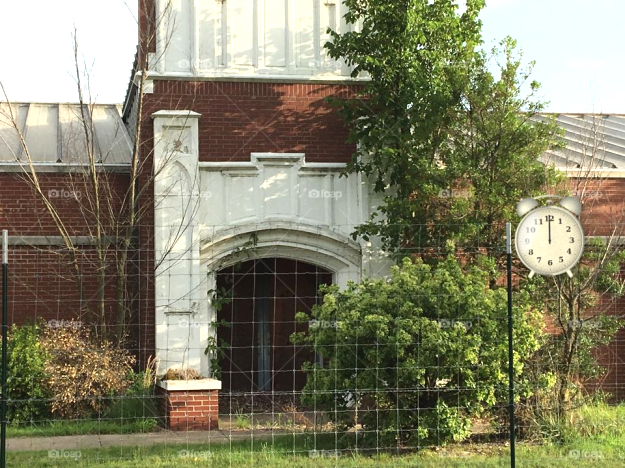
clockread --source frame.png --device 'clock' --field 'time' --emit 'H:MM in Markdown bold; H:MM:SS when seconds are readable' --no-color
**12:00**
